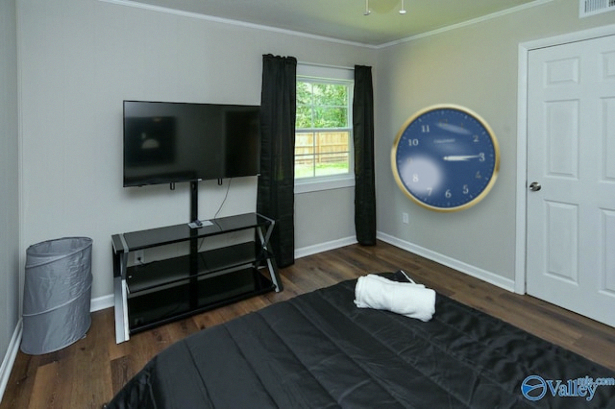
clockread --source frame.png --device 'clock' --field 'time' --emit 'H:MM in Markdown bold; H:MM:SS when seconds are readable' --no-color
**3:15**
